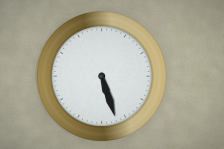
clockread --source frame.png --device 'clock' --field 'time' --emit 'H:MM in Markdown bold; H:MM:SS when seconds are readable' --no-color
**5:27**
